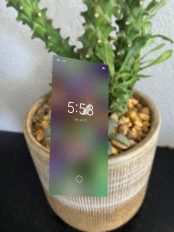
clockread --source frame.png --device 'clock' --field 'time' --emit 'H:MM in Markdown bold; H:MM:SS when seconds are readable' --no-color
**5:53**
